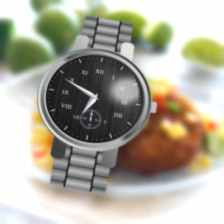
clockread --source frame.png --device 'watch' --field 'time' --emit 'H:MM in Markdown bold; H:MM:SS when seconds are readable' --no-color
**6:49**
